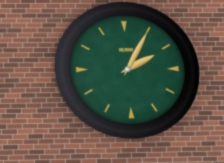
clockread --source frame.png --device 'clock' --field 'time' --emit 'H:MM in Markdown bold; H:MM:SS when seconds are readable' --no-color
**2:05**
